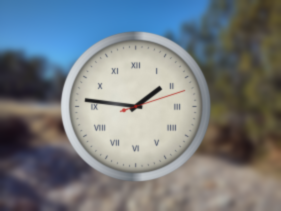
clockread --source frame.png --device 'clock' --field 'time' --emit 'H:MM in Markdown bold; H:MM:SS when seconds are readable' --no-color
**1:46:12**
